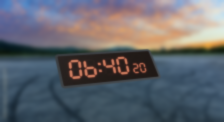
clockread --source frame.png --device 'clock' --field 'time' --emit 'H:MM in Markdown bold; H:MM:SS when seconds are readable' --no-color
**6:40:20**
